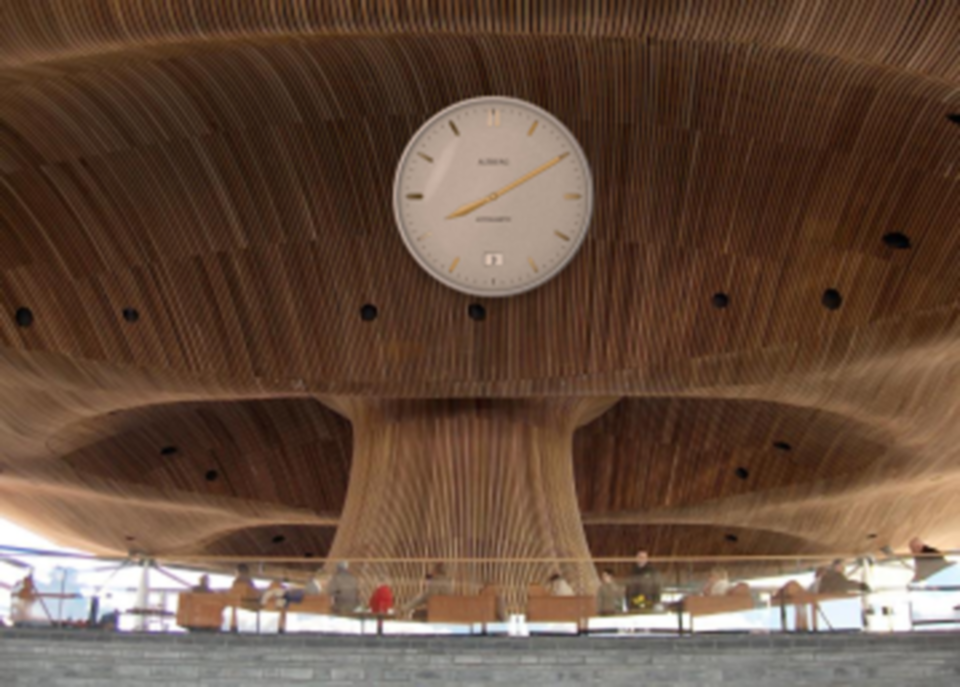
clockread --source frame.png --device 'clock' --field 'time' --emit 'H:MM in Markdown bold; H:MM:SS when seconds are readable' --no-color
**8:10**
